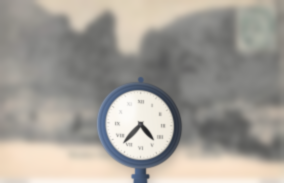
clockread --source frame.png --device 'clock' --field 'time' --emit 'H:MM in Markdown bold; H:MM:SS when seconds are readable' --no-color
**4:37**
